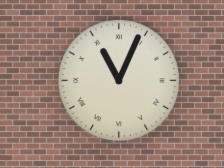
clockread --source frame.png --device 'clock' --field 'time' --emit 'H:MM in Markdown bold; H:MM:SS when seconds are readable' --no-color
**11:04**
